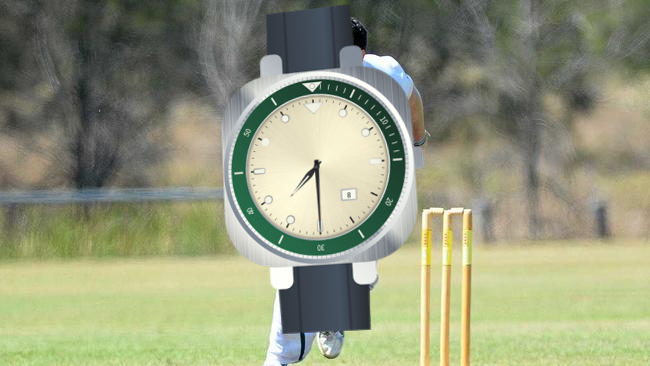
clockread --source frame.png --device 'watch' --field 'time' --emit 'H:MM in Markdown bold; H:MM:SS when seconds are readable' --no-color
**7:30**
